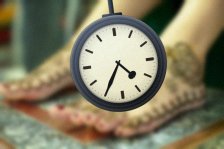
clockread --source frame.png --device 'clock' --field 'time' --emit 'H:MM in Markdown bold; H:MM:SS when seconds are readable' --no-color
**4:35**
